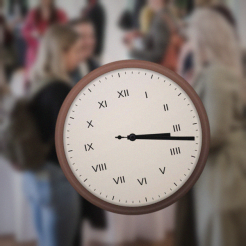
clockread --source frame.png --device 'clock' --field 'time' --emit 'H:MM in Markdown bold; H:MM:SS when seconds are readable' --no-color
**3:17:17**
